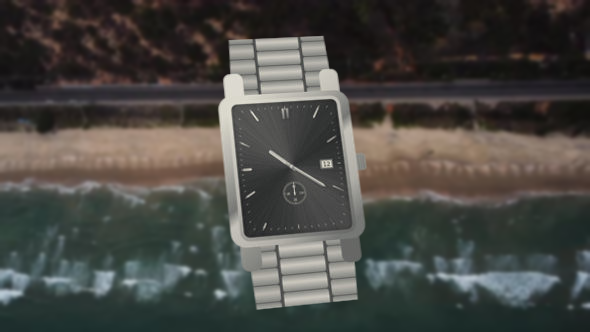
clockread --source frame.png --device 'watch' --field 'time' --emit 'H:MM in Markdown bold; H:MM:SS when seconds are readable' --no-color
**10:21**
